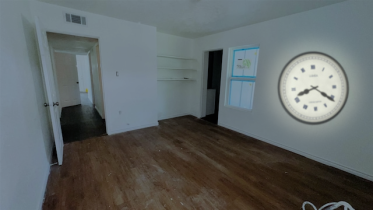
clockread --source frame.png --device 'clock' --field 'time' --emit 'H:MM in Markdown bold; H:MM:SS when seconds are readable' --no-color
**8:21**
